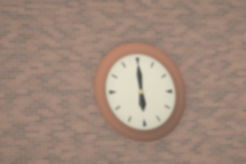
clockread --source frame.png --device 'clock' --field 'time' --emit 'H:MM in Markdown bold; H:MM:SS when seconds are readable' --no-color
**6:00**
